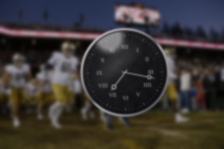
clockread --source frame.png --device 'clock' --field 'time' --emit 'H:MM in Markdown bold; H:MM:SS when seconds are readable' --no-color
**7:17**
